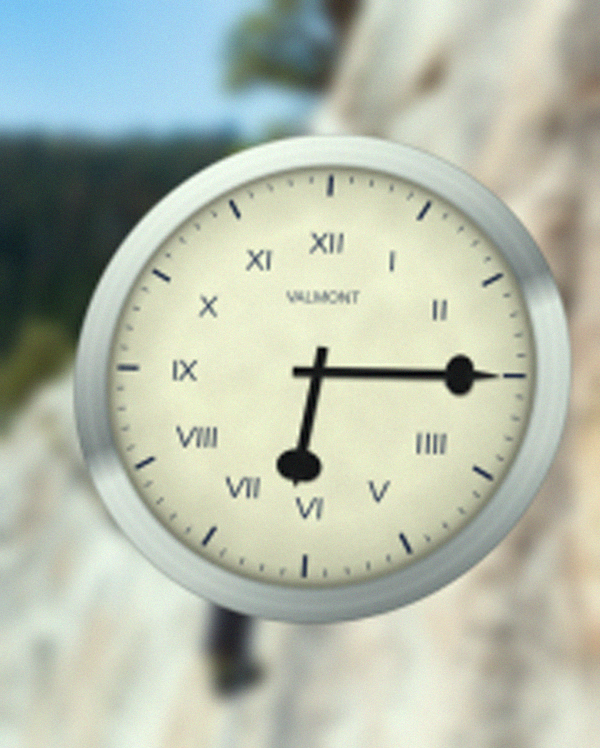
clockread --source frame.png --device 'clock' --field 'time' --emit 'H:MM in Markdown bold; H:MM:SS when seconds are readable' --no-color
**6:15**
